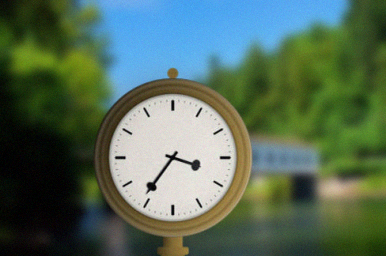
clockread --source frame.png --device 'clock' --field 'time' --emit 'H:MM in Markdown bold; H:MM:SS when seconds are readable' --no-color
**3:36**
